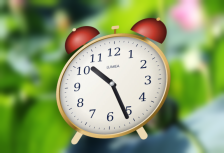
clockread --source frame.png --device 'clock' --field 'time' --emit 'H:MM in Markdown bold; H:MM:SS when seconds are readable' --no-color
**10:26**
